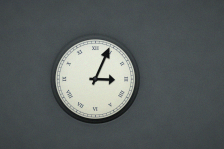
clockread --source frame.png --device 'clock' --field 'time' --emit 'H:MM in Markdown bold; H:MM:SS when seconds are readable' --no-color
**3:04**
